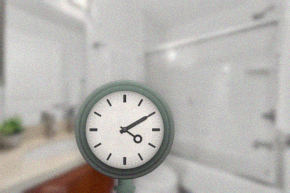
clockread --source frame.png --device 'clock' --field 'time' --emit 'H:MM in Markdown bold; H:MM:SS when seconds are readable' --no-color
**4:10**
